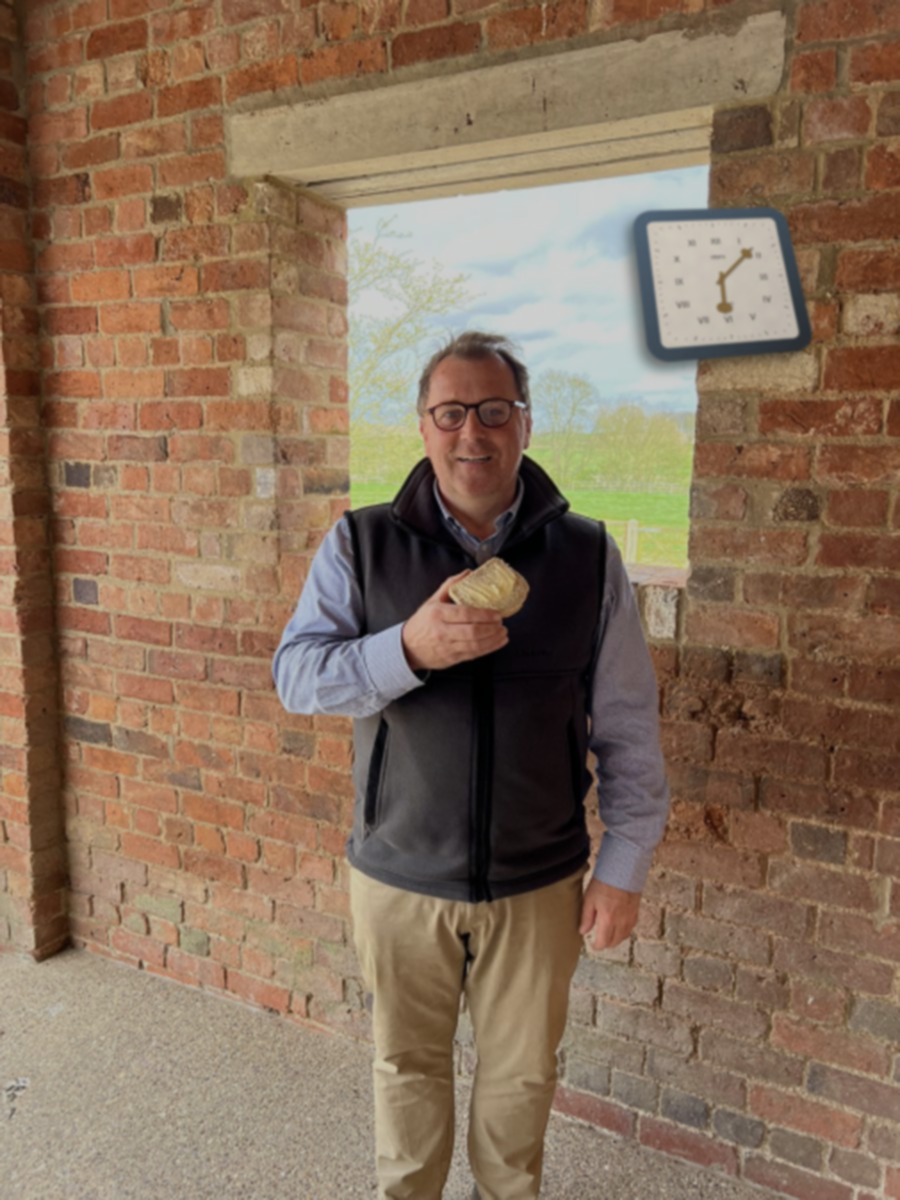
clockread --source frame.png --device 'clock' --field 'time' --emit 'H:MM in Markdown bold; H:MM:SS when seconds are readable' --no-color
**6:08**
